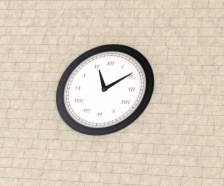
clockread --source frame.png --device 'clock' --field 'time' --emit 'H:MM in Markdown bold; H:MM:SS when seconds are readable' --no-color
**11:09**
